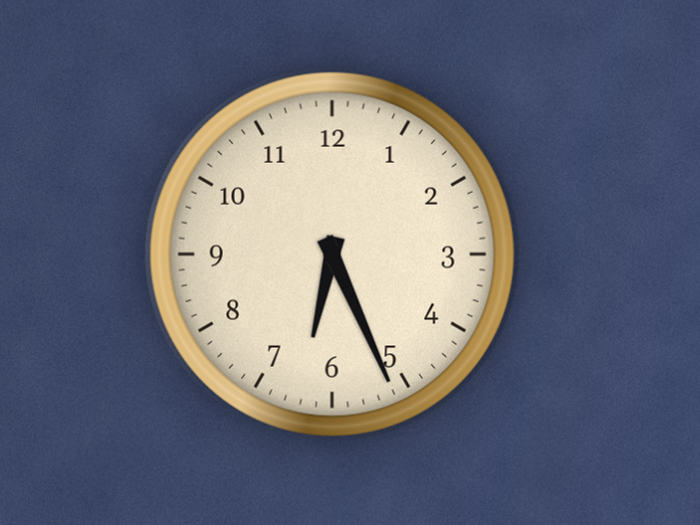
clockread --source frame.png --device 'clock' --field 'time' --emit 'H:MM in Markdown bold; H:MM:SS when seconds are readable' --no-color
**6:26**
